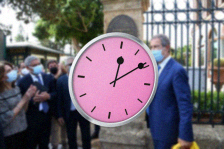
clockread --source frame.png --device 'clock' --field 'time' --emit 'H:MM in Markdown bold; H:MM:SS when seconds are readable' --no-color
**12:09**
